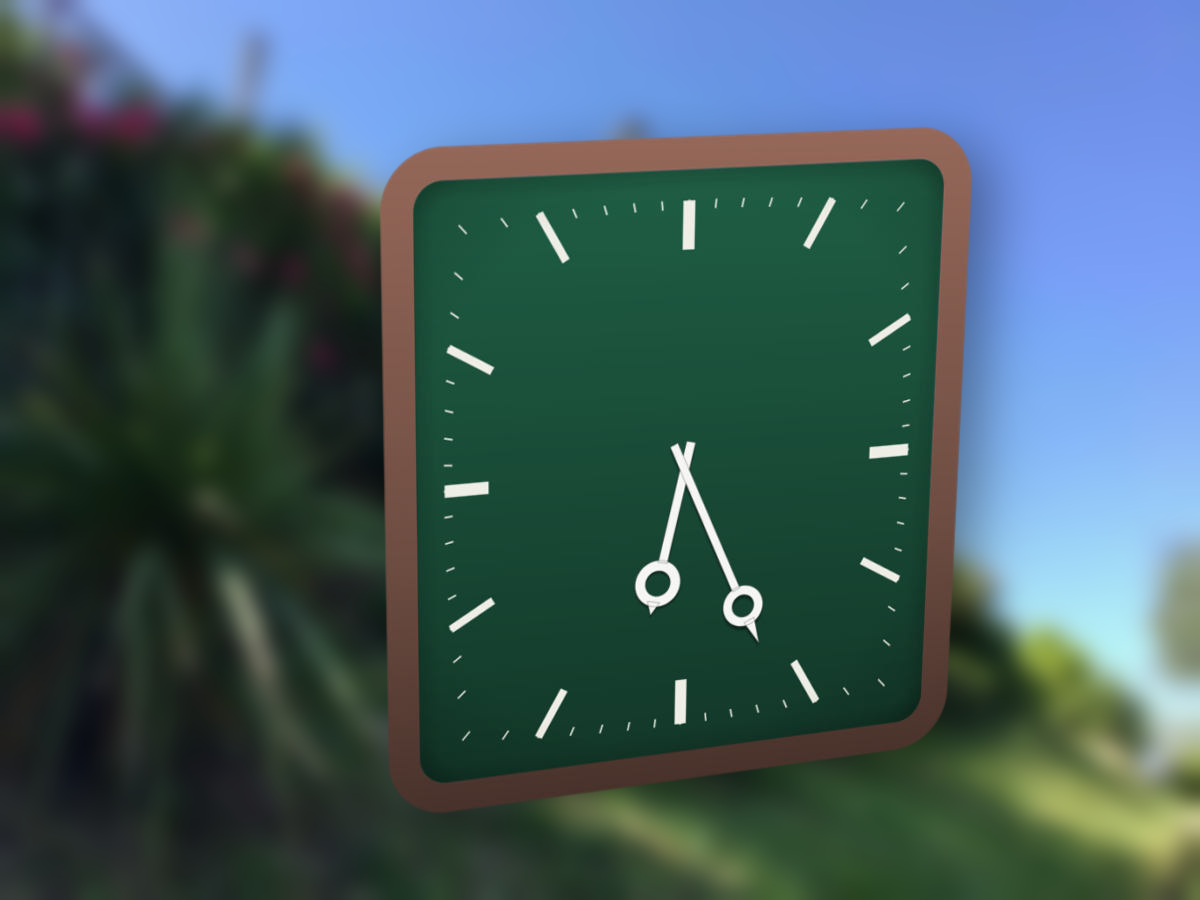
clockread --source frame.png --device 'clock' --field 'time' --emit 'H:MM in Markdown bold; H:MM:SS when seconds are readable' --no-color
**6:26**
